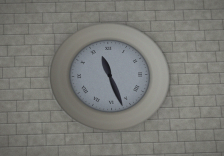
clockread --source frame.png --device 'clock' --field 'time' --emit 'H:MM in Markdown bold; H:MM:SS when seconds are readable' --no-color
**11:27**
